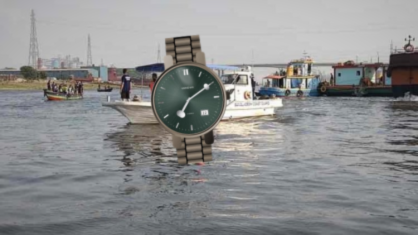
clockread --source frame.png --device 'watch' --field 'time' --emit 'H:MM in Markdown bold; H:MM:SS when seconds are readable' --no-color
**7:10**
